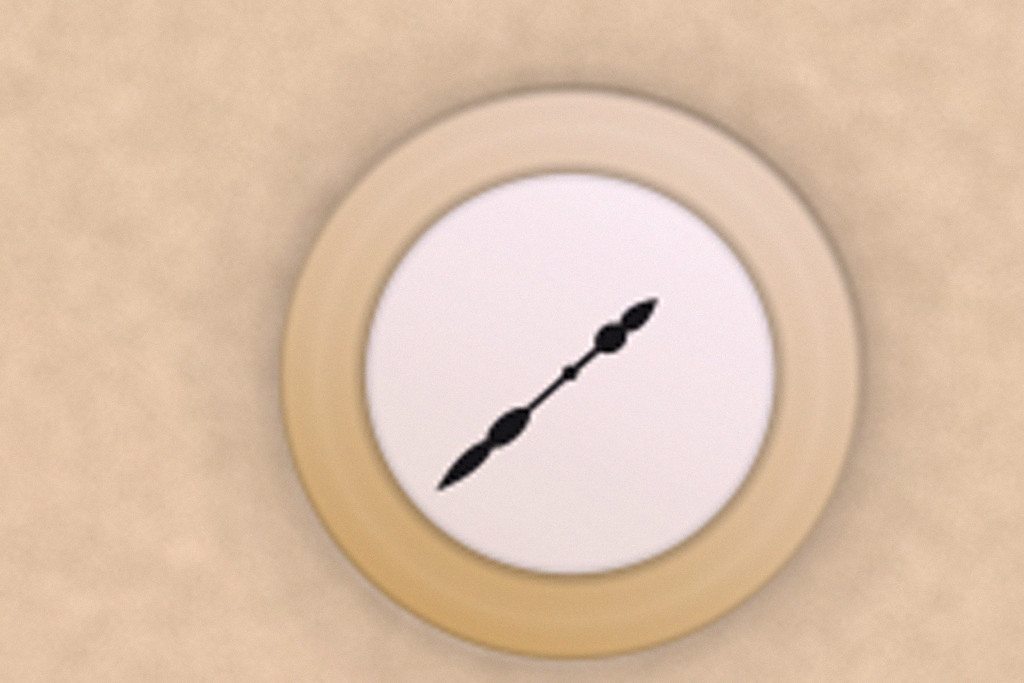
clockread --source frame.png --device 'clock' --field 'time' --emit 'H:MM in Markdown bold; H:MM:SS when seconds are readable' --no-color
**1:38**
